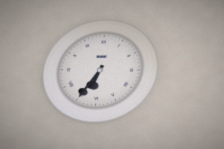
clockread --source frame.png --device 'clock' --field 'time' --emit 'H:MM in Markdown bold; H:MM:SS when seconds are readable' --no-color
**6:35**
